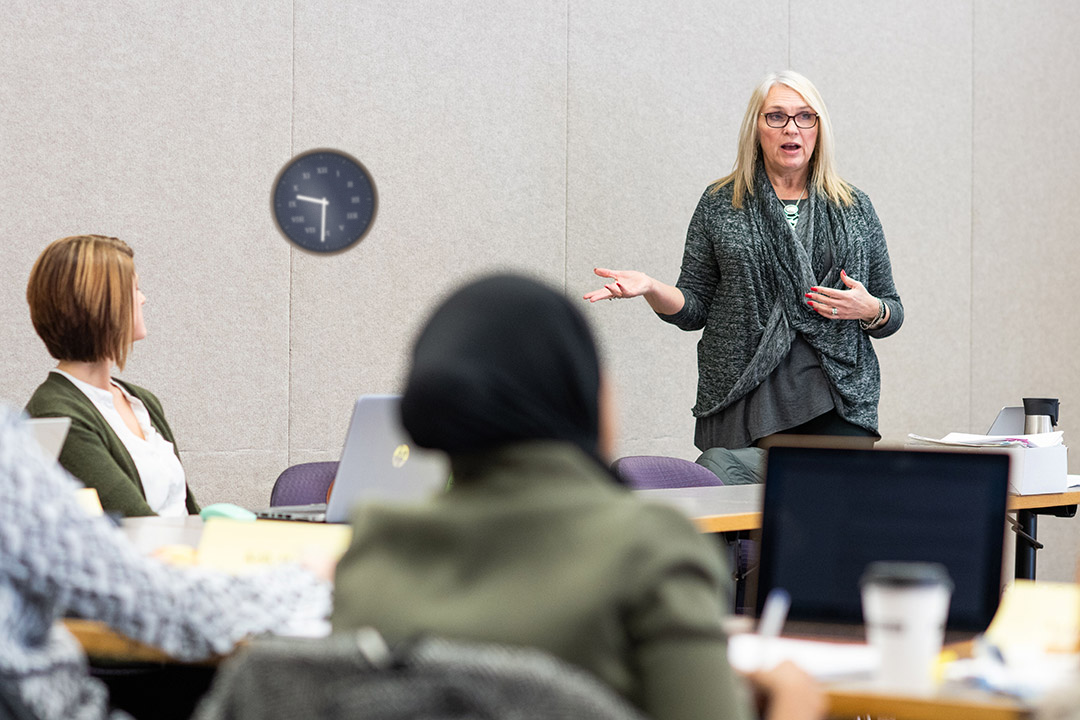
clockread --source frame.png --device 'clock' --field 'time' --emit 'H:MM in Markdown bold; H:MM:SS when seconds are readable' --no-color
**9:31**
